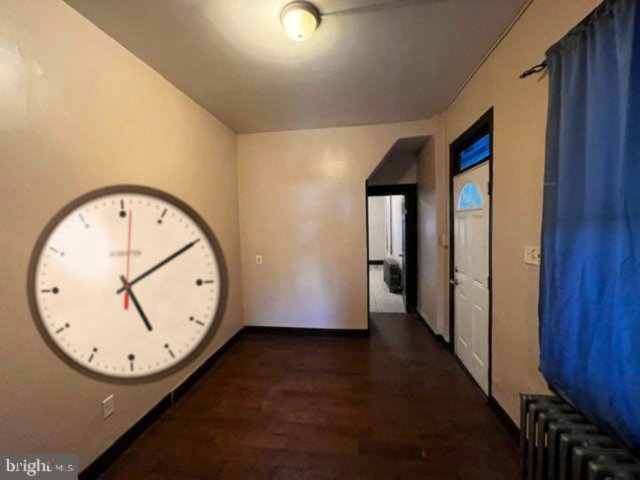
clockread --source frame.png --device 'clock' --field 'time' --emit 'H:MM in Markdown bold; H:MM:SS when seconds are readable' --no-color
**5:10:01**
